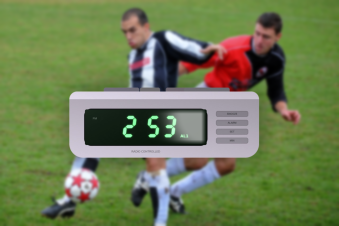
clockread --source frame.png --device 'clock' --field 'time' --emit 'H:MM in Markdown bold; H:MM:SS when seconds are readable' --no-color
**2:53**
